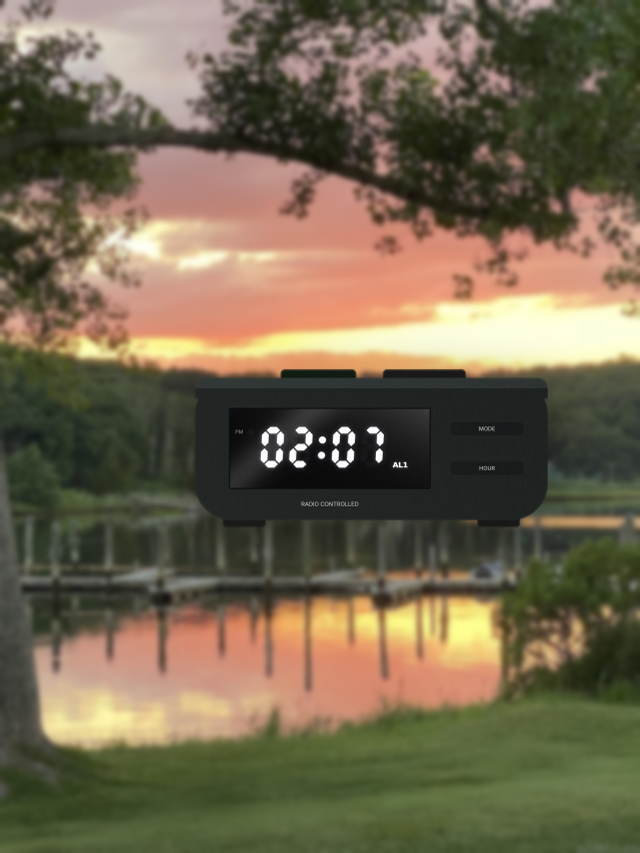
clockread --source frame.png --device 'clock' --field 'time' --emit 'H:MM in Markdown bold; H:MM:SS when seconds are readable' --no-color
**2:07**
